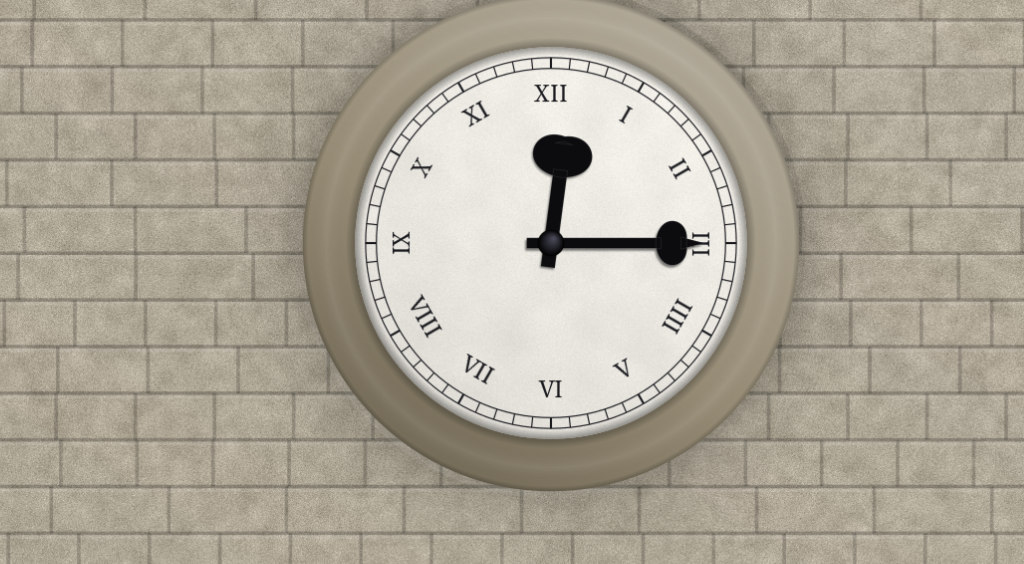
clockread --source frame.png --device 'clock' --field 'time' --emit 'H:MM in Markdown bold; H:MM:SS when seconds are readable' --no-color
**12:15**
